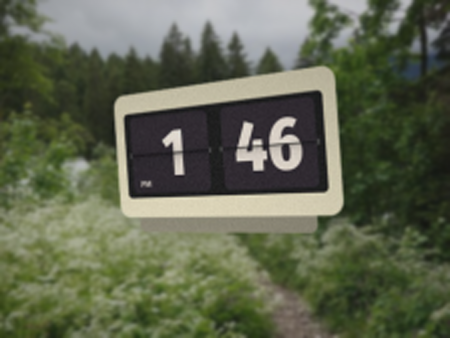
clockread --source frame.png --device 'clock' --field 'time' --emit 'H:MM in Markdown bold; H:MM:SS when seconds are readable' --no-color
**1:46**
